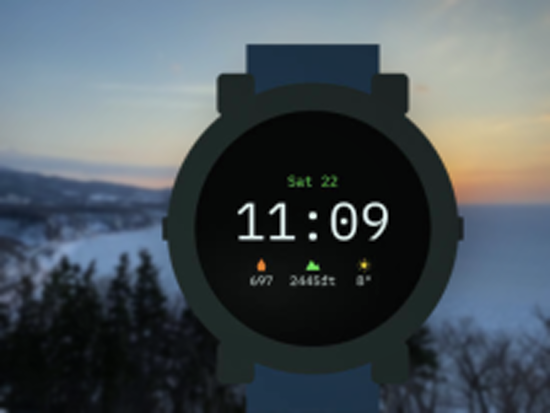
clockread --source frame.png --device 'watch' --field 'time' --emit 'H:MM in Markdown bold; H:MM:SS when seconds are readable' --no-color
**11:09**
